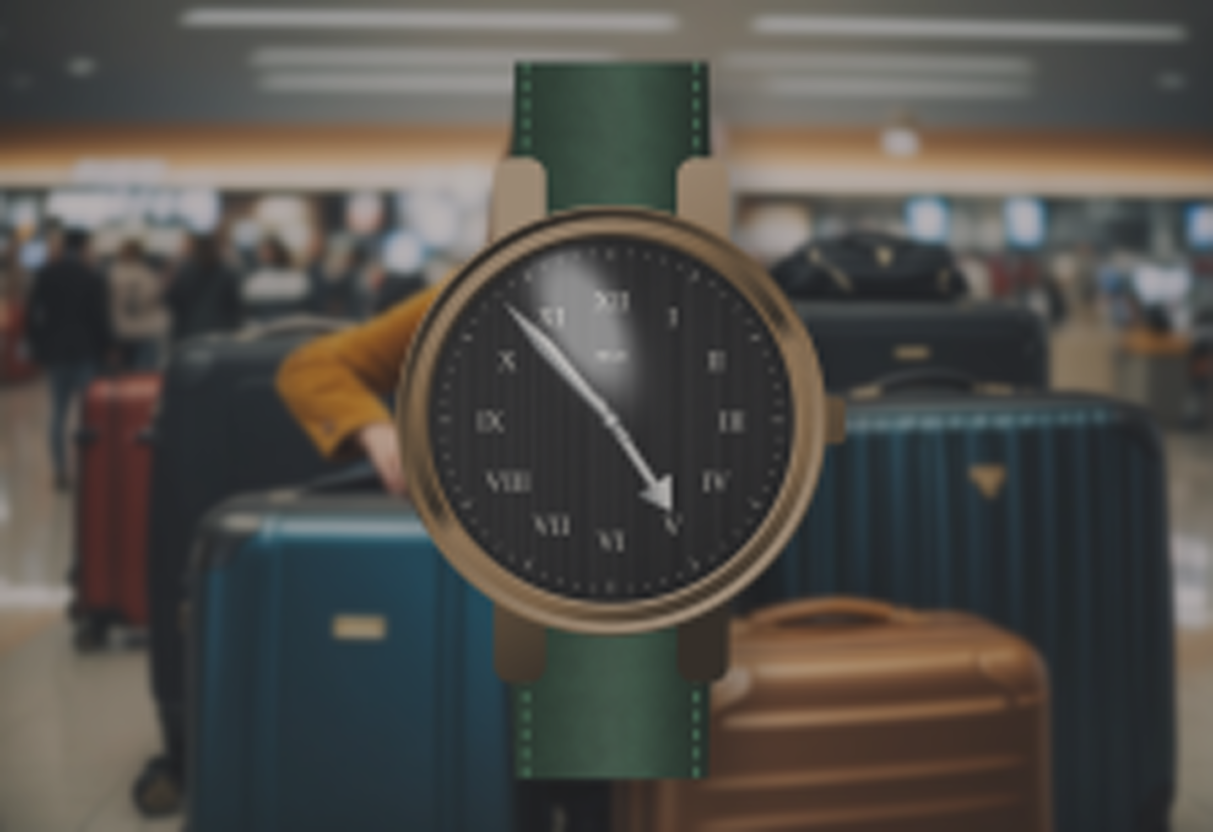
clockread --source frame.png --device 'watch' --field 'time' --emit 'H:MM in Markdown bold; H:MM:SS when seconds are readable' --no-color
**4:53**
